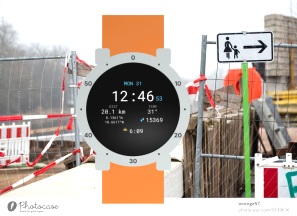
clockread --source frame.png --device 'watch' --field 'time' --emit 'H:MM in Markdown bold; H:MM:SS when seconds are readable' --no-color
**12:46**
